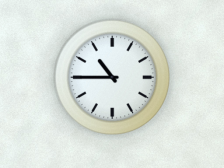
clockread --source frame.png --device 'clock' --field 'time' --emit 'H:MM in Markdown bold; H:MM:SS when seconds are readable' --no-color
**10:45**
